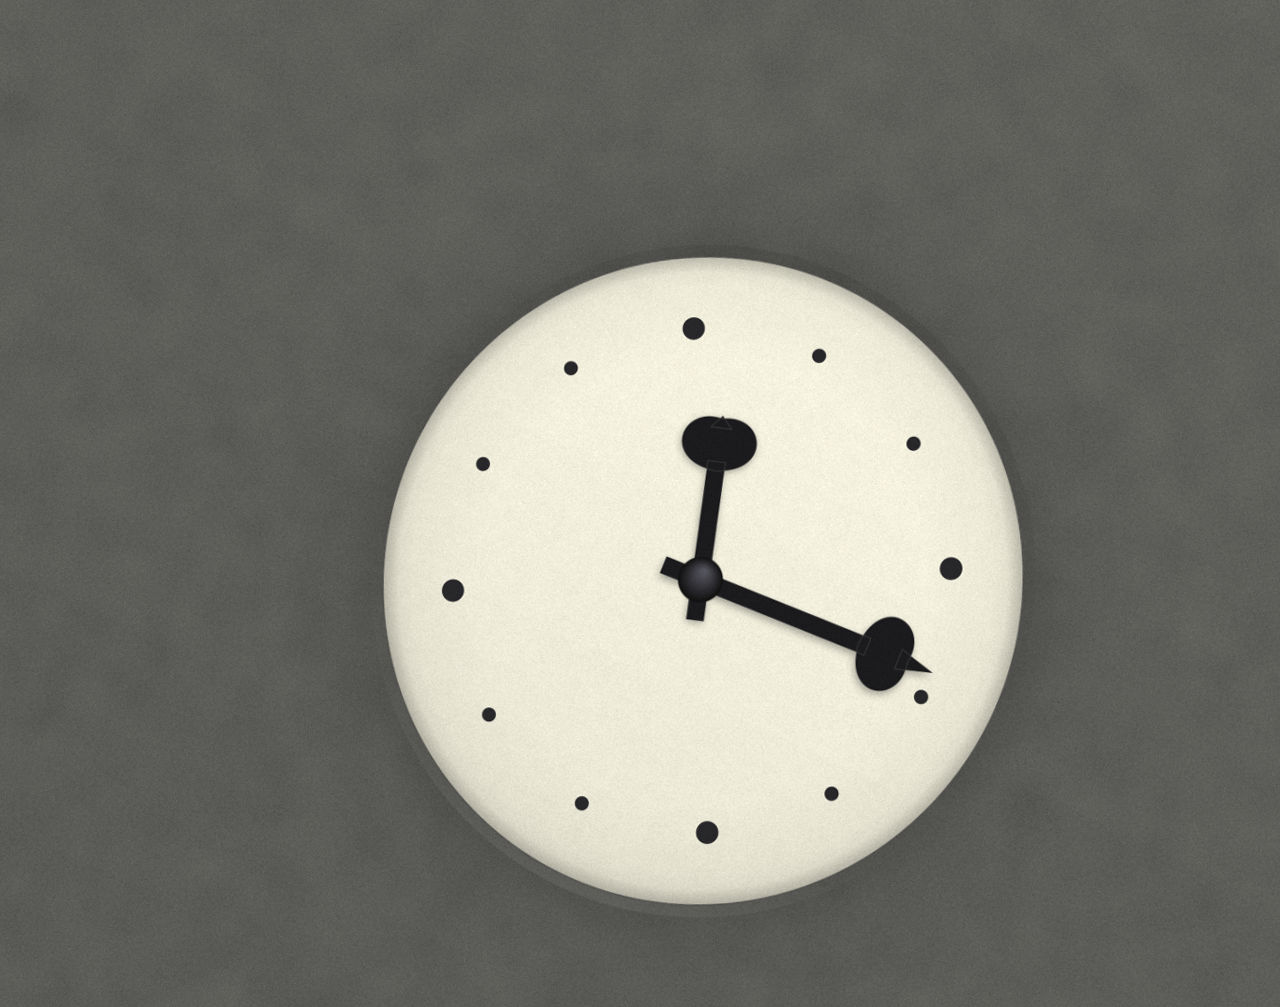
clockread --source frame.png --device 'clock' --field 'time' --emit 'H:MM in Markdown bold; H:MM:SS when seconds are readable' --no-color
**12:19**
